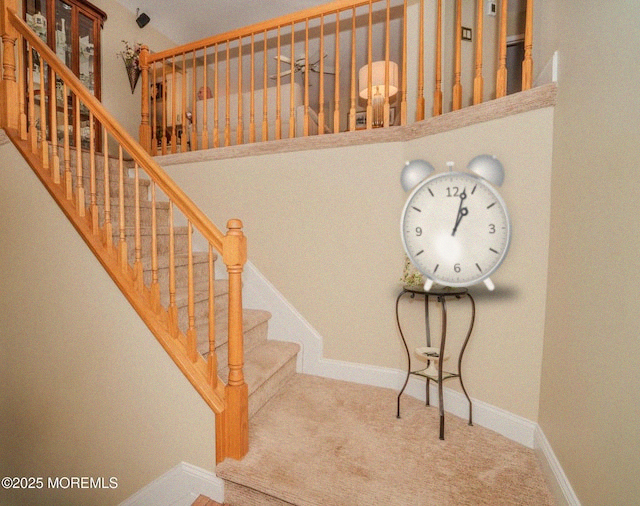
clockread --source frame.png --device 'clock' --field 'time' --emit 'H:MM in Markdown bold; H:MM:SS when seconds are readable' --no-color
**1:03**
